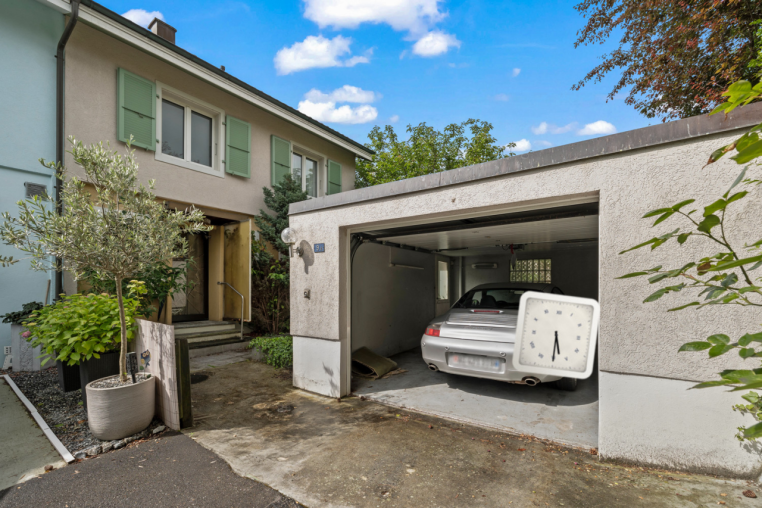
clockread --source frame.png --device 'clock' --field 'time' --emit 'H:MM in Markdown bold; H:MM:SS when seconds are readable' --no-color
**5:30**
